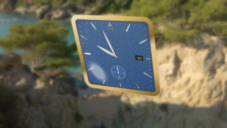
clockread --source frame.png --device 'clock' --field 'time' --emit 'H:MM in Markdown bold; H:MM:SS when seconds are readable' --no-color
**9:57**
